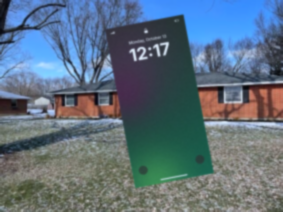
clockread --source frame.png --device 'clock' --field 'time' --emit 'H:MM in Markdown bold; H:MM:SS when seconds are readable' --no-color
**12:17**
